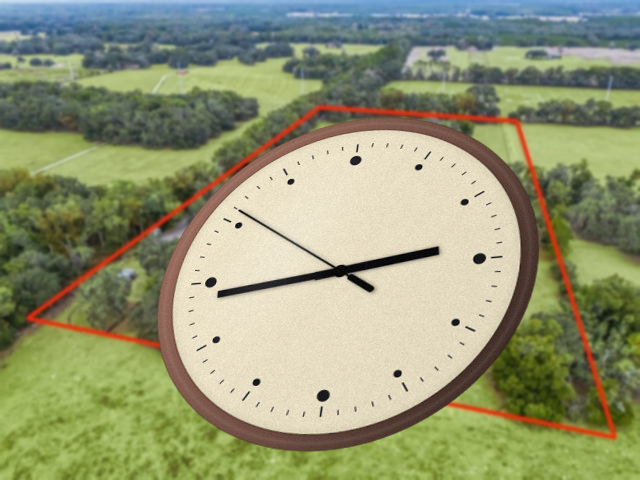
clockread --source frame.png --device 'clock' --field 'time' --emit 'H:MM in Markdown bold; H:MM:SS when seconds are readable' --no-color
**2:43:51**
